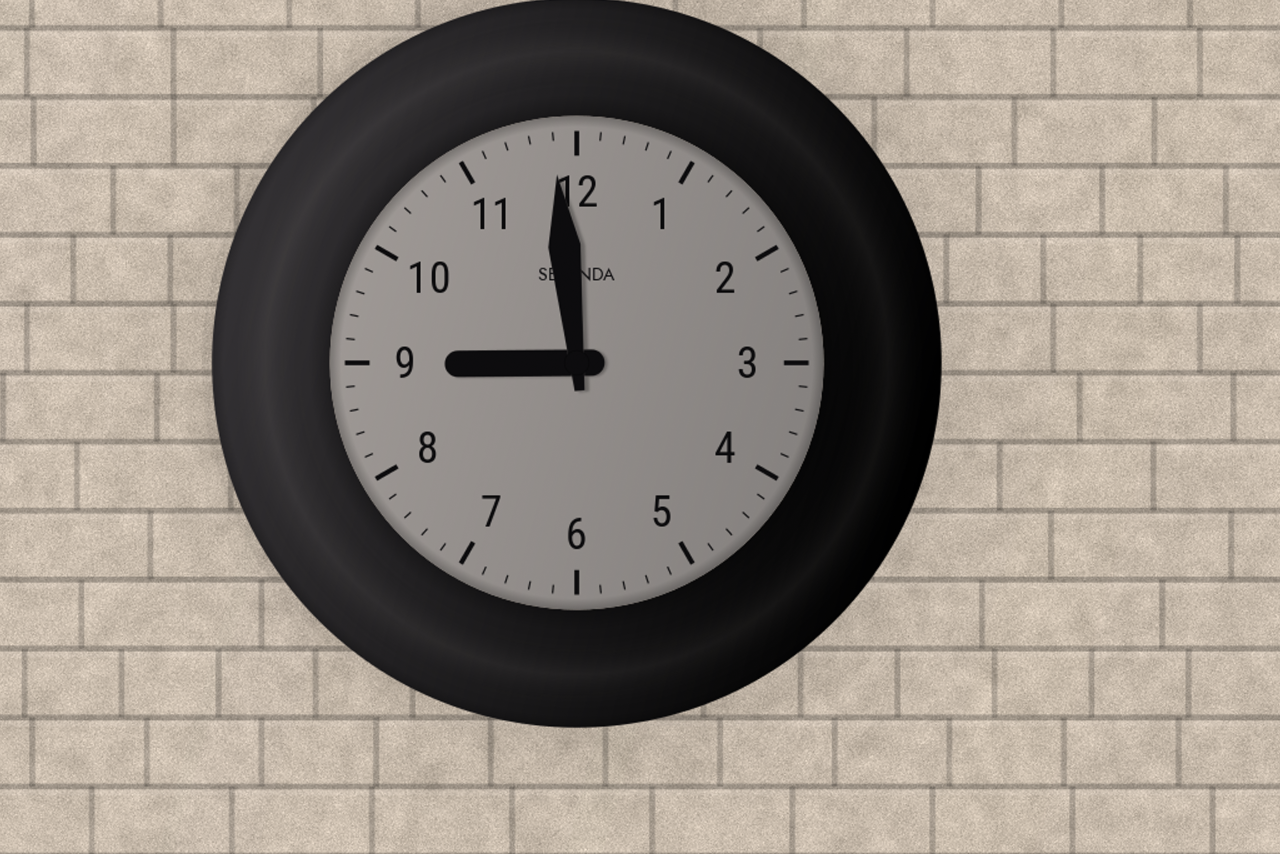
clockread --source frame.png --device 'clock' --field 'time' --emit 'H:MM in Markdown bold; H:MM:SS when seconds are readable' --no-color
**8:59**
